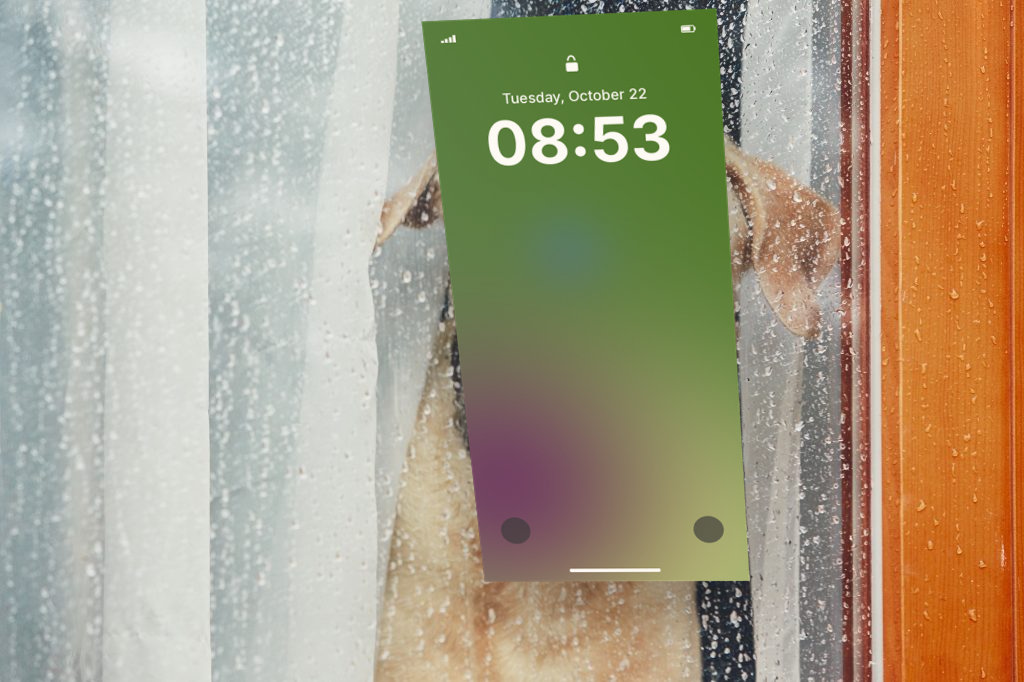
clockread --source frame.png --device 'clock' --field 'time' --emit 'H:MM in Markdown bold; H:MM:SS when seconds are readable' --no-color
**8:53**
